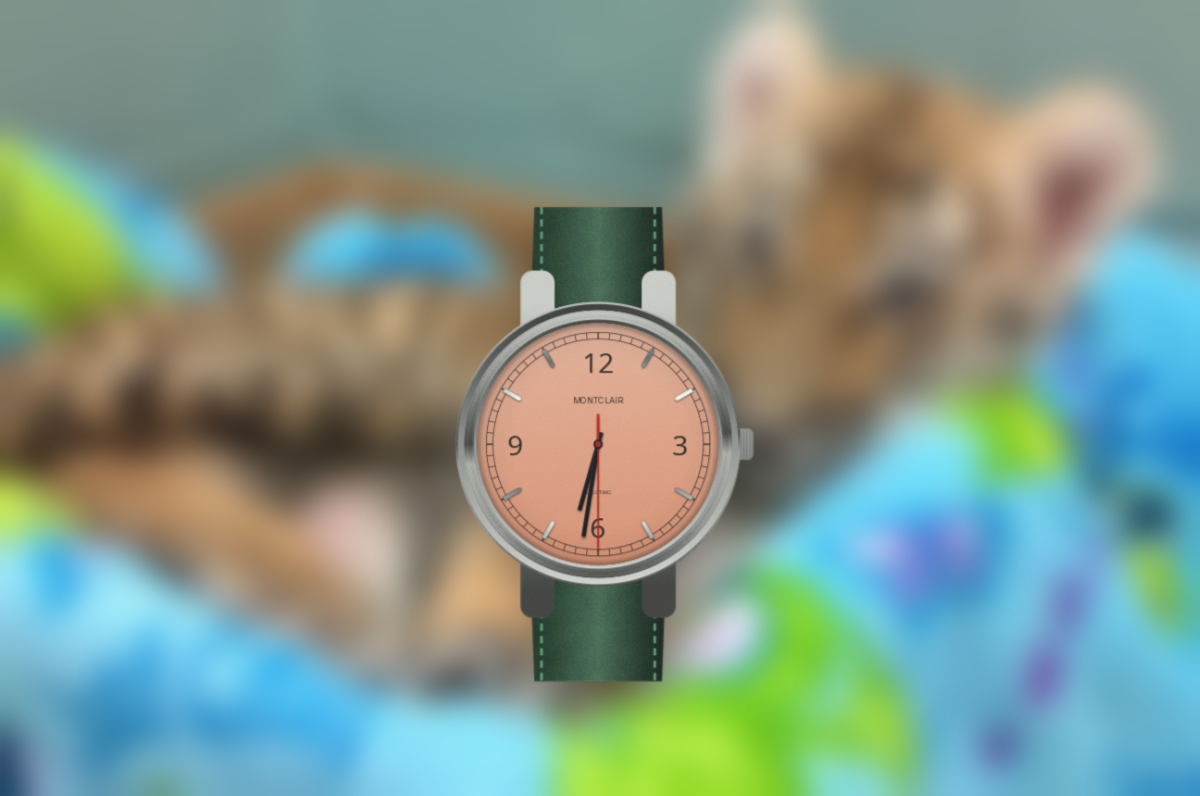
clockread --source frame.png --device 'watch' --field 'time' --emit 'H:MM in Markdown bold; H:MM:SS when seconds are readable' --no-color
**6:31:30**
